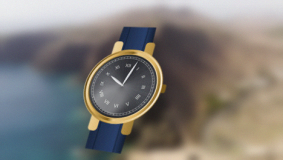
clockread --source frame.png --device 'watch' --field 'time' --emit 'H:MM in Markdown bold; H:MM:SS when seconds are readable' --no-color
**10:03**
